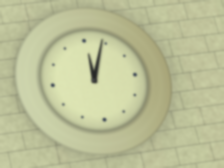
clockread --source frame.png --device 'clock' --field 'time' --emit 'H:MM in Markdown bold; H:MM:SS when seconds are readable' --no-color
**12:04**
